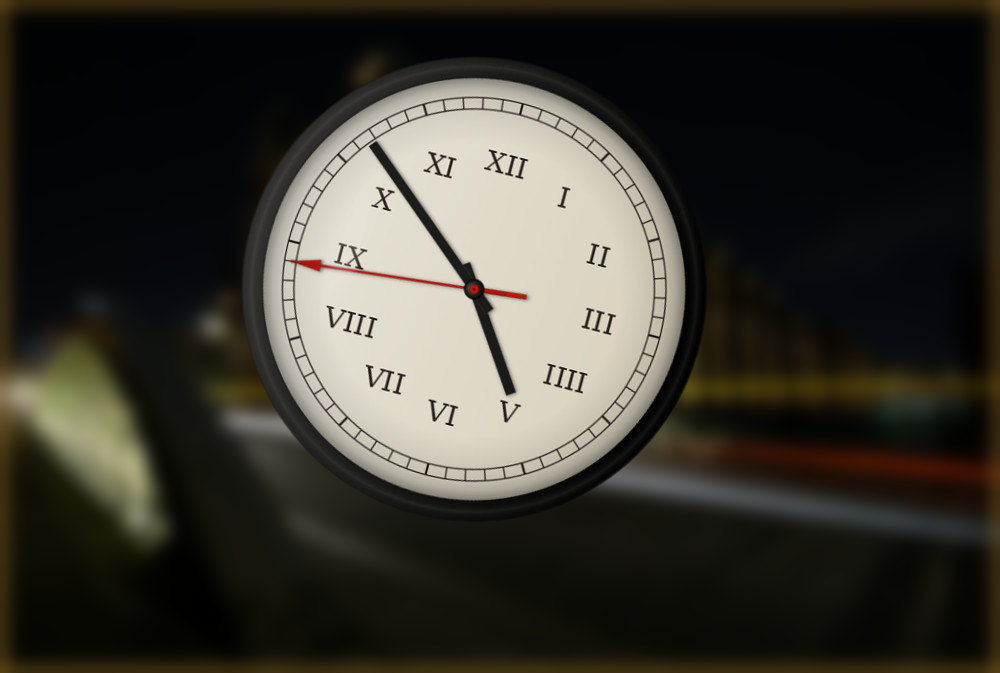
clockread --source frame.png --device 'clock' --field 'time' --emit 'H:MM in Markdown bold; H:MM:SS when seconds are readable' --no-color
**4:51:44**
